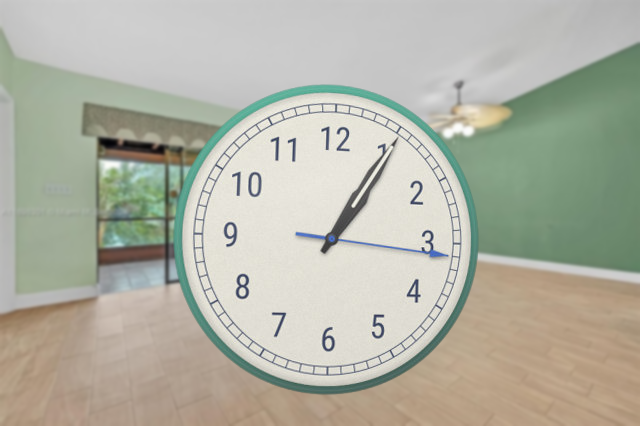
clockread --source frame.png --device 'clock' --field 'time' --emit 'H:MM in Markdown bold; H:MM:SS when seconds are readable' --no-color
**1:05:16**
